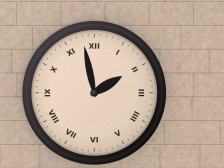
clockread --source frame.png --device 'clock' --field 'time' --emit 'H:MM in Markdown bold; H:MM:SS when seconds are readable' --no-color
**1:58**
